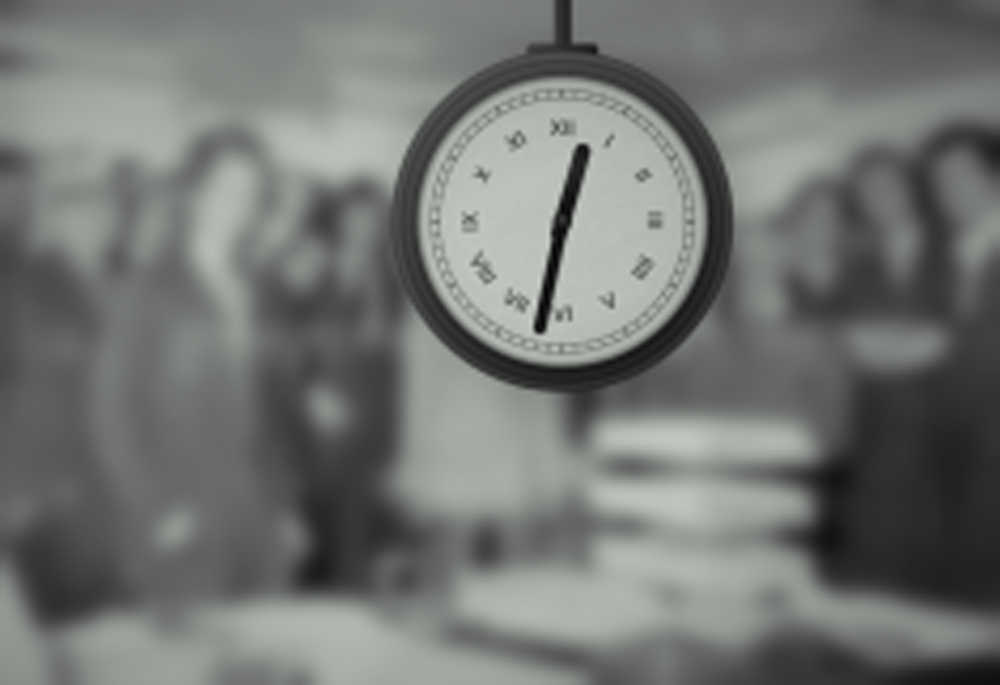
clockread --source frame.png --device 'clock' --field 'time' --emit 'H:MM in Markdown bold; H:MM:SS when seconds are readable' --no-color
**12:32**
